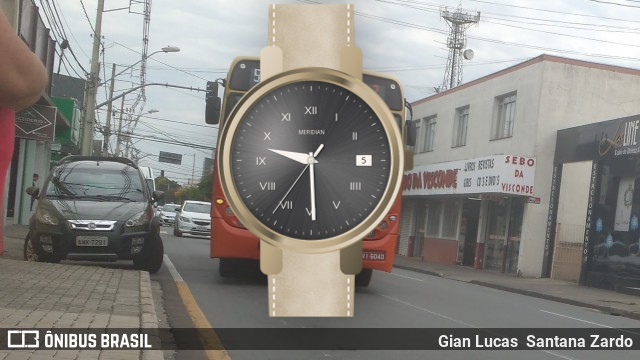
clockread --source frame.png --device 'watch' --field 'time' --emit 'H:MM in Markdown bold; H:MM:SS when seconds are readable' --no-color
**9:29:36**
